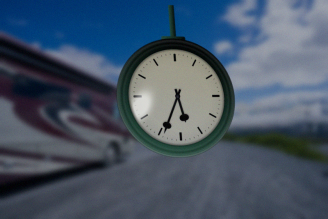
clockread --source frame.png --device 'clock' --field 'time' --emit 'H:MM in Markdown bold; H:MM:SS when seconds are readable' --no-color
**5:34**
